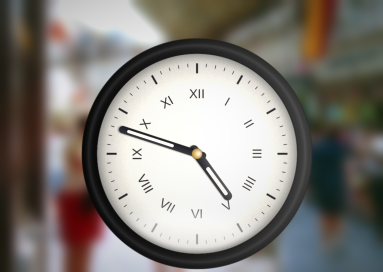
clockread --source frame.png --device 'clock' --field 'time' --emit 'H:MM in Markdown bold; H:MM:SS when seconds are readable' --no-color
**4:48**
